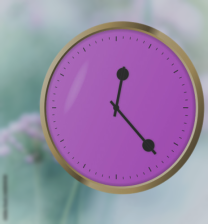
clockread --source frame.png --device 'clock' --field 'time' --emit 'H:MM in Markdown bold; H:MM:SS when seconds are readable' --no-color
**12:23**
